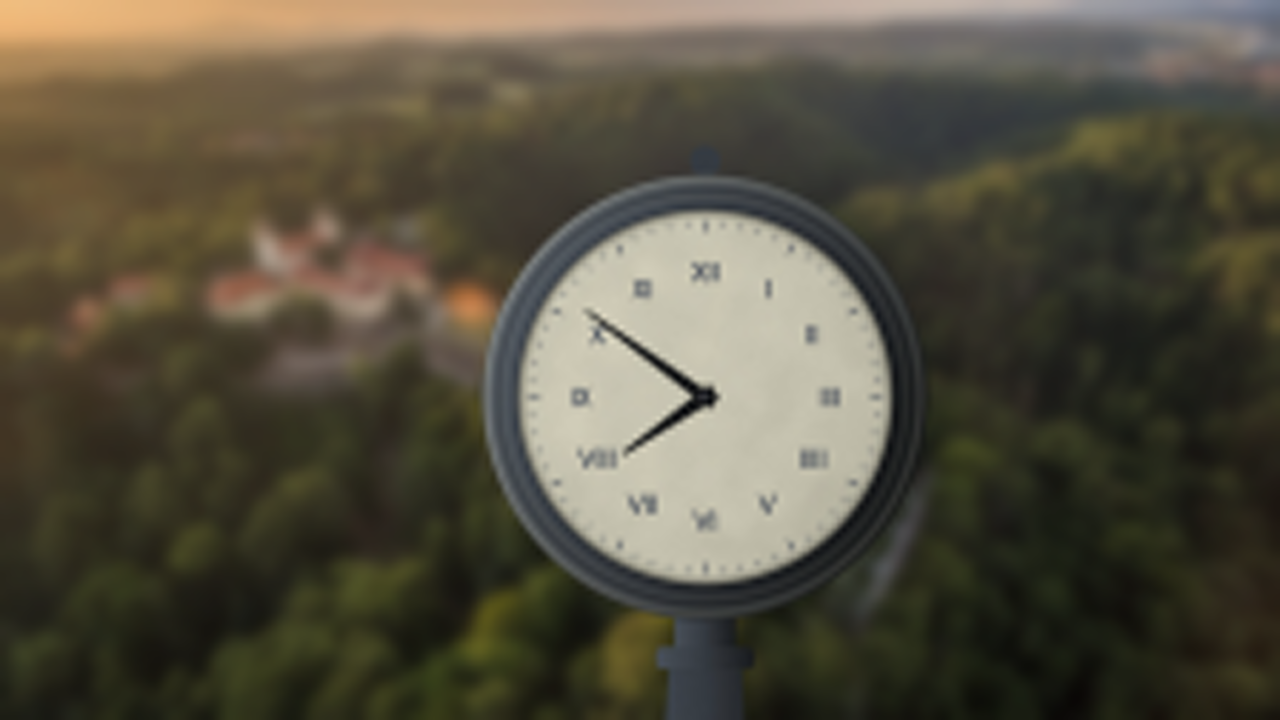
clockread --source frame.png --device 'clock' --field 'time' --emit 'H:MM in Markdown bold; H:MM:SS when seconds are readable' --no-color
**7:51**
